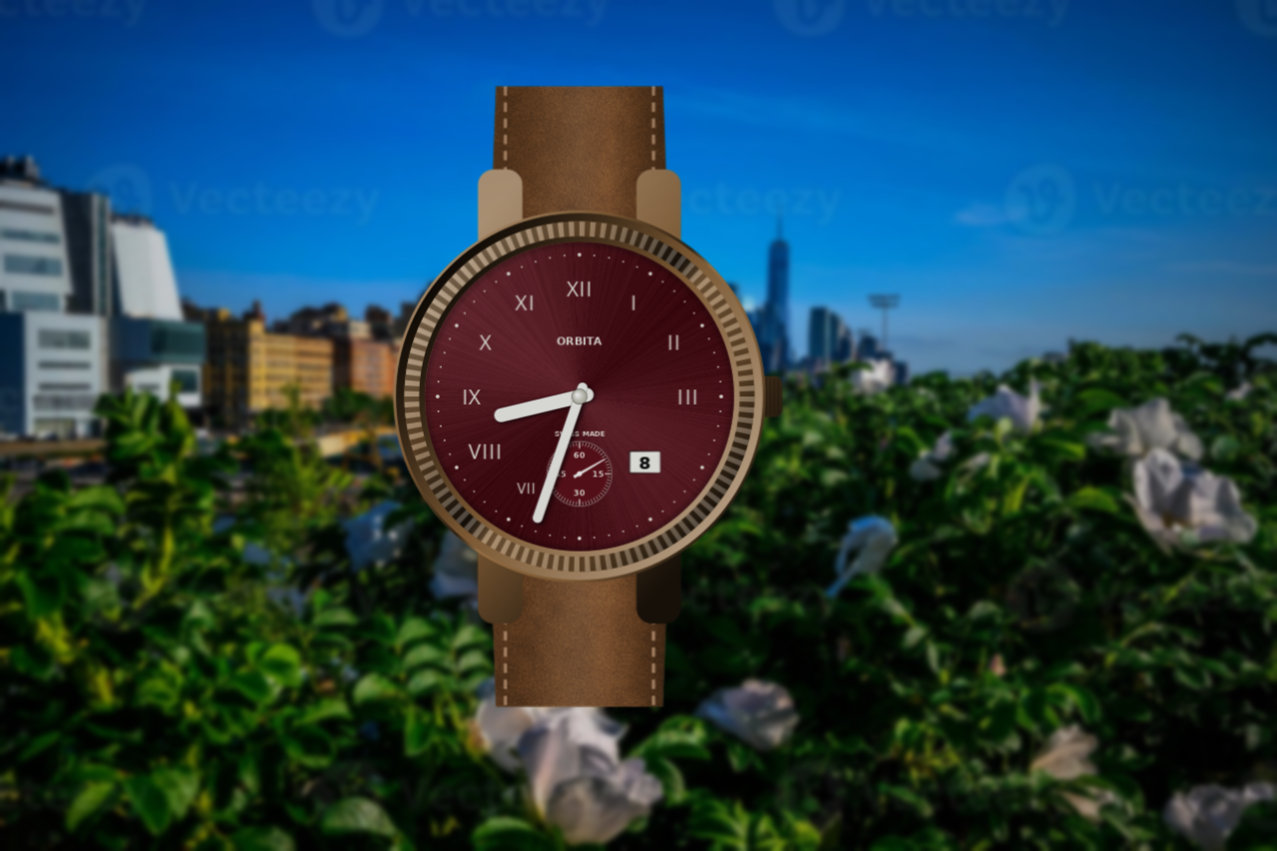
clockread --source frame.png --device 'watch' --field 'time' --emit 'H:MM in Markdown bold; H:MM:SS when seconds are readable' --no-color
**8:33:10**
